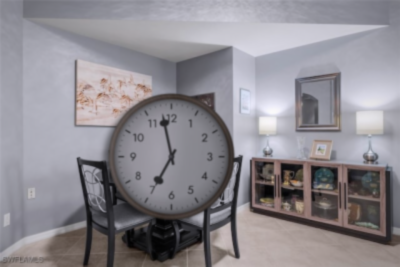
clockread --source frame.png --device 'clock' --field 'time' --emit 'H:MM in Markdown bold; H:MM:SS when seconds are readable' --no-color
**6:58**
